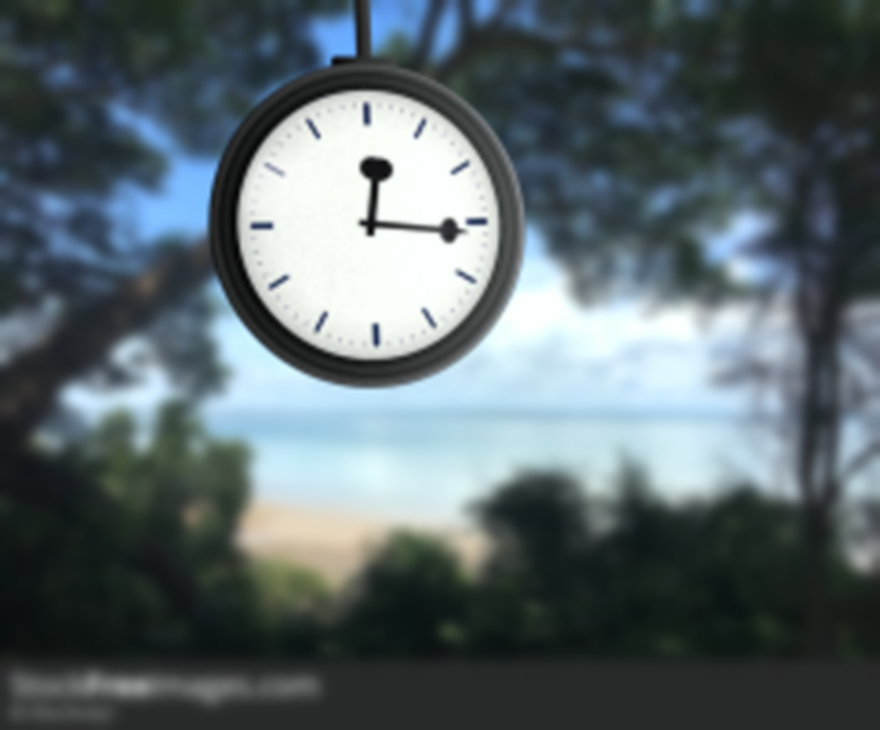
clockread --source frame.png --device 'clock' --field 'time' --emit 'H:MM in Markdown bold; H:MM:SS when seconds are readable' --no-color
**12:16**
